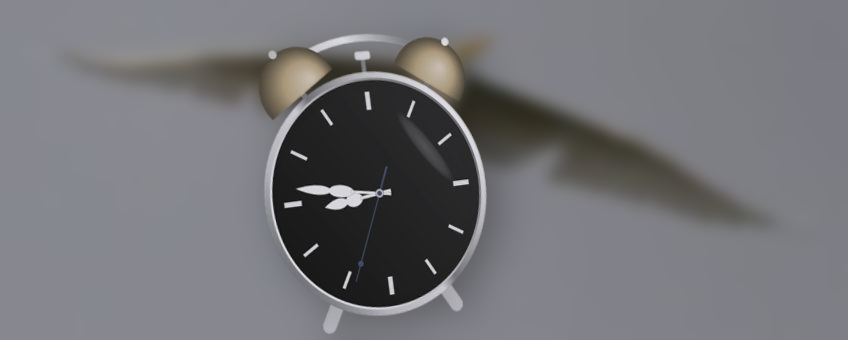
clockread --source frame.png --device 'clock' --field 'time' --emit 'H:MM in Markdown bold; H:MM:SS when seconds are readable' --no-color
**8:46:34**
